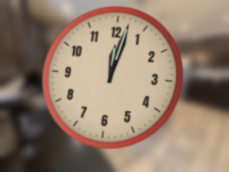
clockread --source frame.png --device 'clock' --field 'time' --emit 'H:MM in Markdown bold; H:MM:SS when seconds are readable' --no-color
**12:02**
